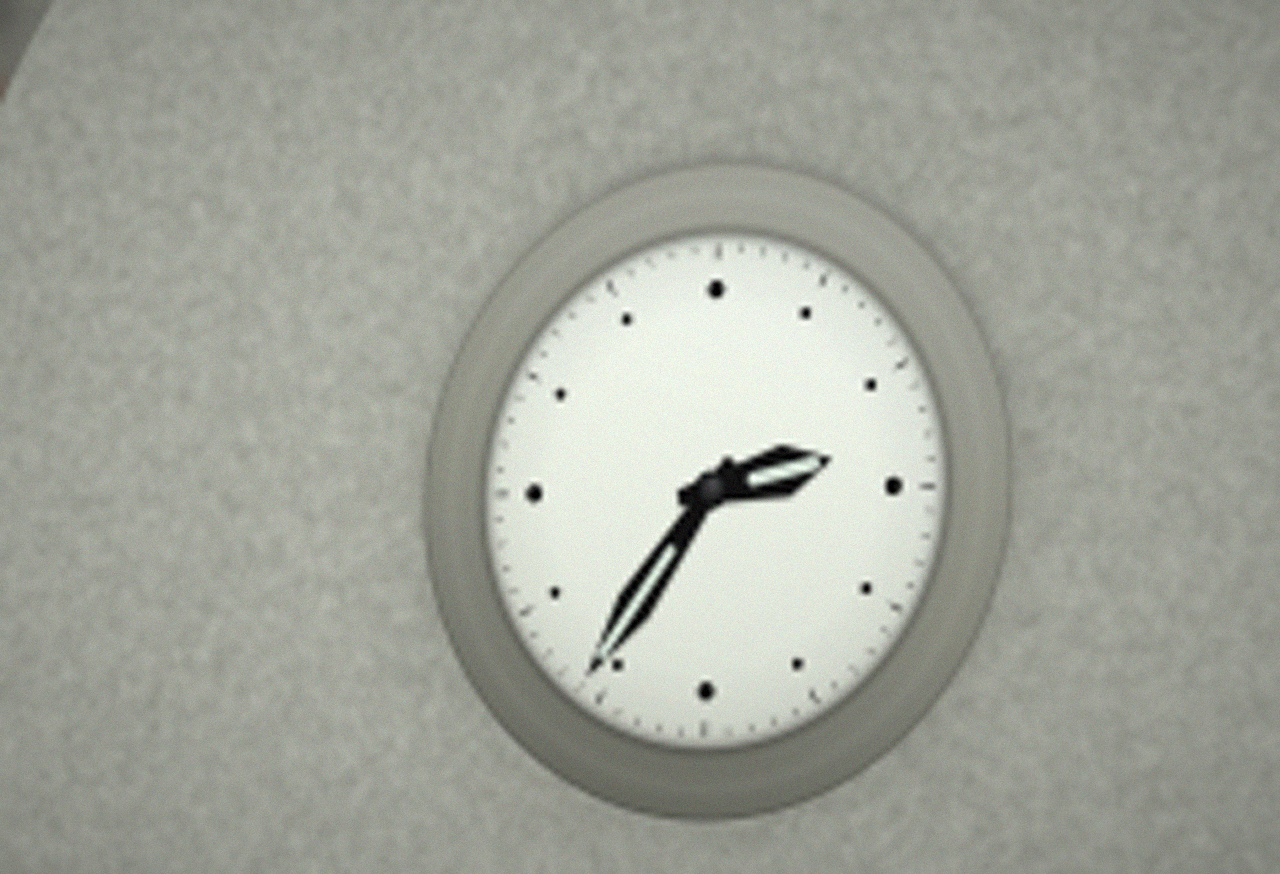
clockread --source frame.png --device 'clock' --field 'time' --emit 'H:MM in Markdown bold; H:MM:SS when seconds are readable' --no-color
**2:36**
